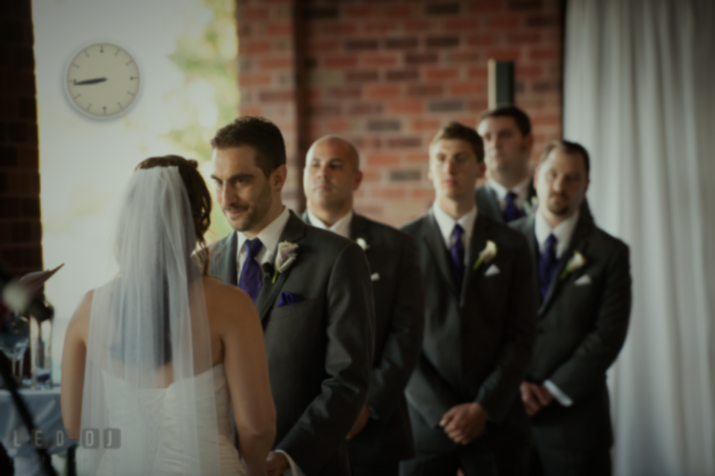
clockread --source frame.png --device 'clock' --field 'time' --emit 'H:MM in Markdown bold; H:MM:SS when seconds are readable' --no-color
**8:44**
